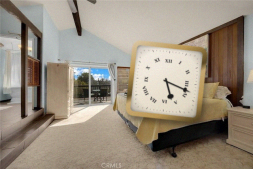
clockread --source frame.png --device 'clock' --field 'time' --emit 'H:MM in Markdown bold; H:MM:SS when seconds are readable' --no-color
**5:18**
